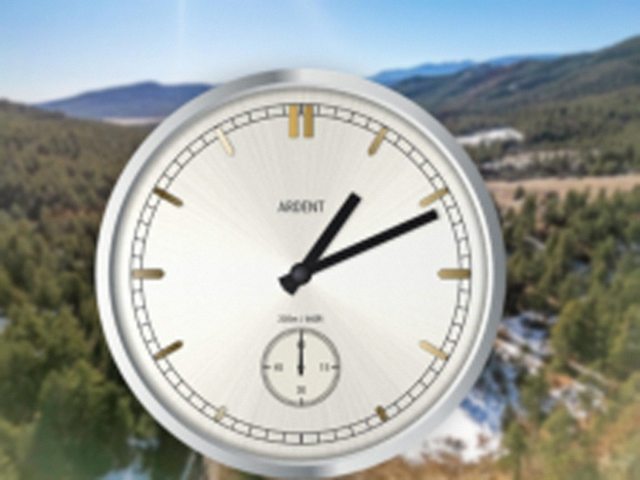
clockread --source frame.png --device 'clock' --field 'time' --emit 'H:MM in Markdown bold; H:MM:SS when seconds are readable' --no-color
**1:11**
